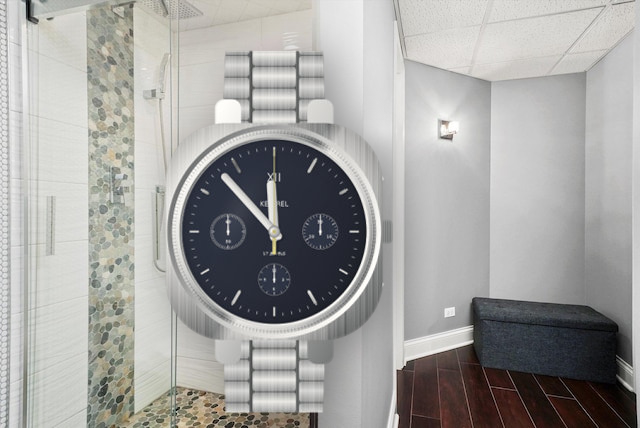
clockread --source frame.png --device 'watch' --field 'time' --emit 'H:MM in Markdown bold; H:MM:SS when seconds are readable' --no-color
**11:53**
